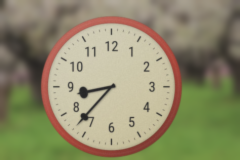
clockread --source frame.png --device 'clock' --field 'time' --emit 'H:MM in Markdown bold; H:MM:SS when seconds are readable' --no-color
**8:37**
